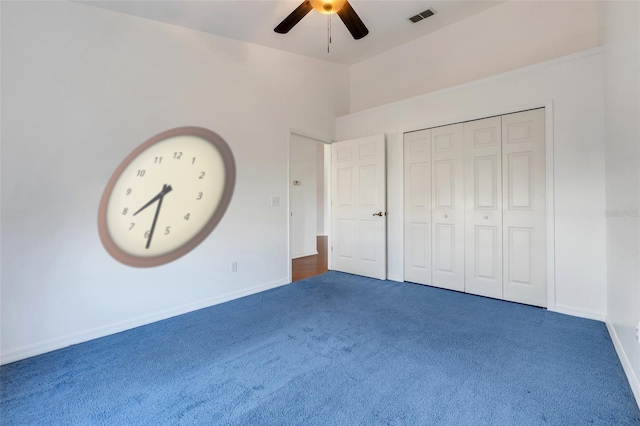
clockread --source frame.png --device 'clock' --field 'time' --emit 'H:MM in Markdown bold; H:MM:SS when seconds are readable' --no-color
**7:29**
